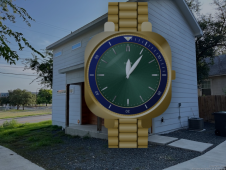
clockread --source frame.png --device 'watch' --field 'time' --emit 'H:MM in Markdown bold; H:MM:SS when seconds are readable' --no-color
**12:06**
